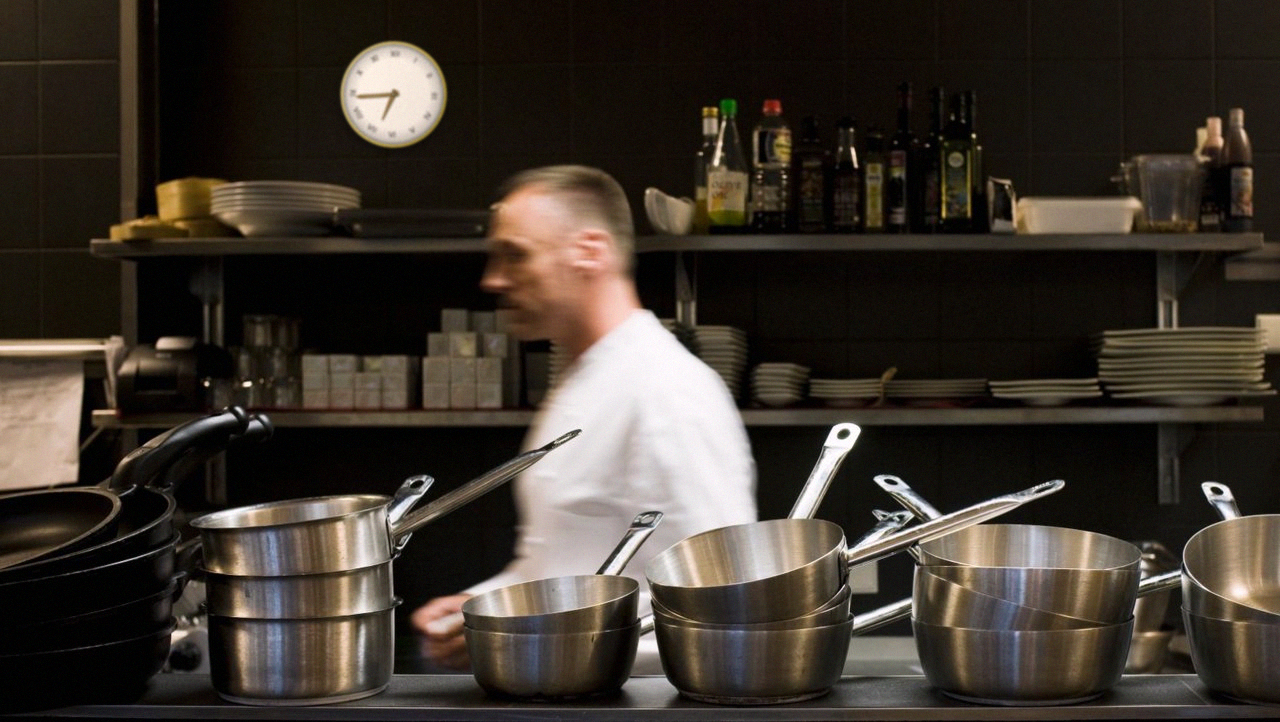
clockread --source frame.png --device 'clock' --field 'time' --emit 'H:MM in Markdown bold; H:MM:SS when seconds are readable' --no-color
**6:44**
